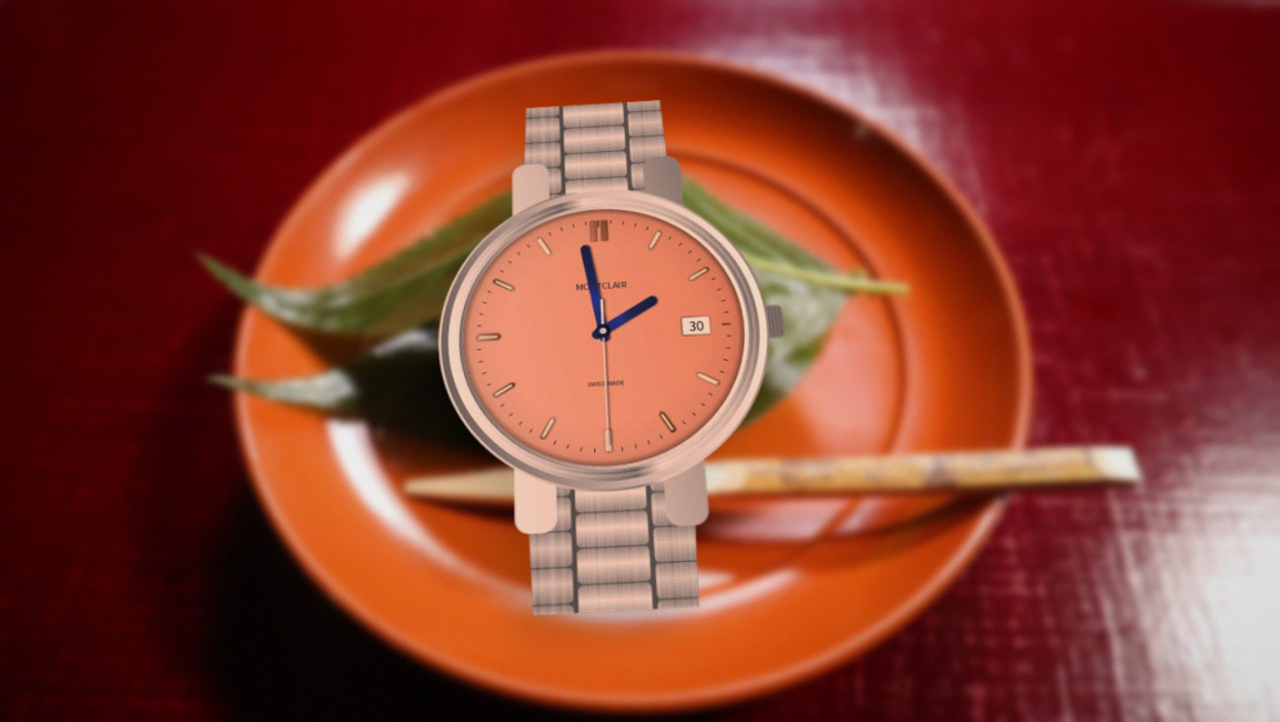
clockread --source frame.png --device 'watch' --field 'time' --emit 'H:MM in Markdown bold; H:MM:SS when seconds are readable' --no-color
**1:58:30**
